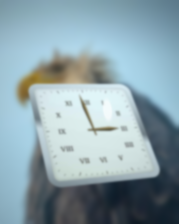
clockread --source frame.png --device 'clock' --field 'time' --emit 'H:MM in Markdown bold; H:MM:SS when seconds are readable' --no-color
**2:59**
